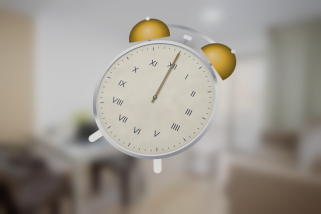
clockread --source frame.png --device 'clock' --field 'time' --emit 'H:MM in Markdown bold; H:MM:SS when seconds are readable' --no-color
**12:00**
